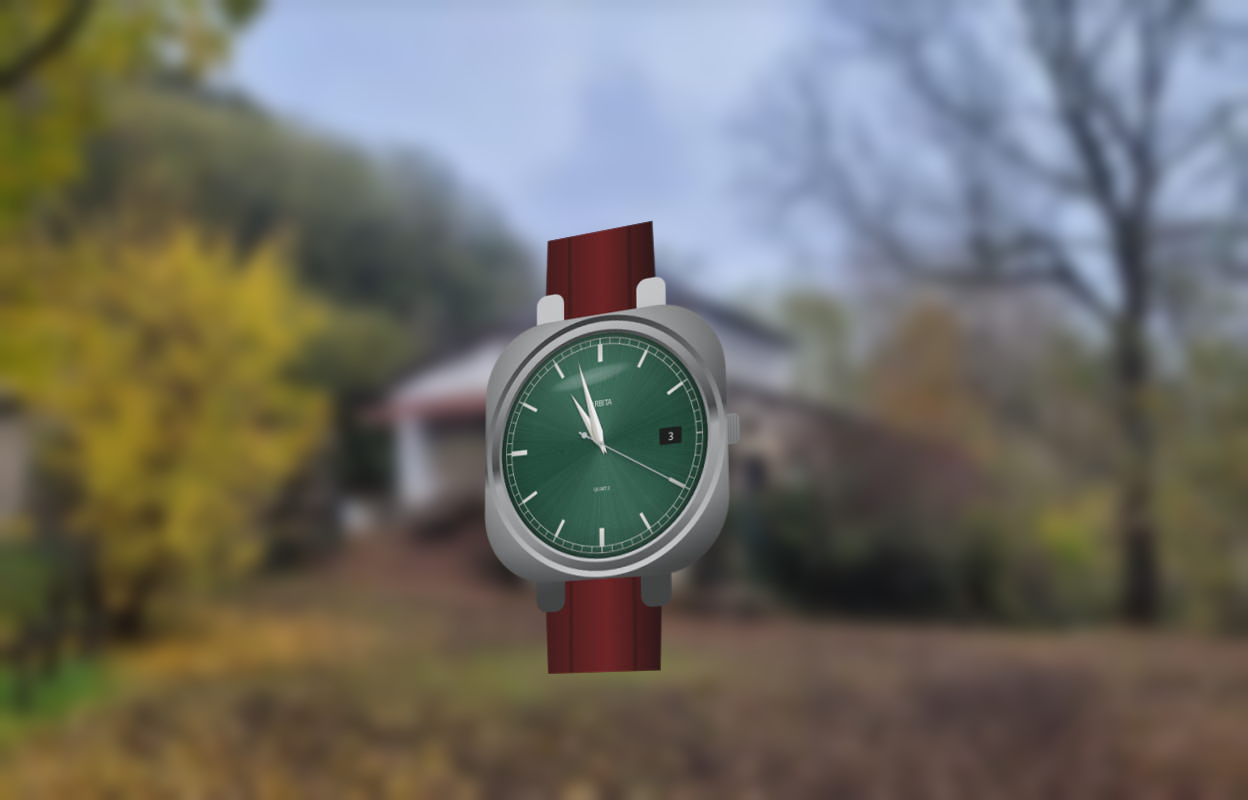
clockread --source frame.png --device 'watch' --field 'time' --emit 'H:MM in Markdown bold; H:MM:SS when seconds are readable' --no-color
**10:57:20**
